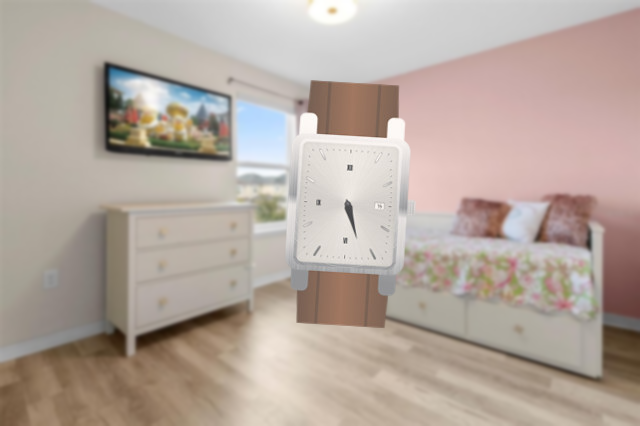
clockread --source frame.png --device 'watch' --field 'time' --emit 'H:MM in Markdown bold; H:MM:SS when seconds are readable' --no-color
**5:27**
